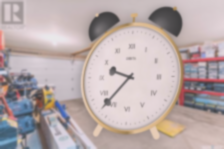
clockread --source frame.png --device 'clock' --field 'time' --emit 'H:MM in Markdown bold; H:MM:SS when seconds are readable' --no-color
**9:37**
